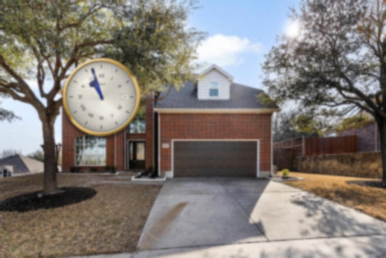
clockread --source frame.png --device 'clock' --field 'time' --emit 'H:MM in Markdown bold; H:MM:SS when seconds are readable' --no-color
**10:57**
